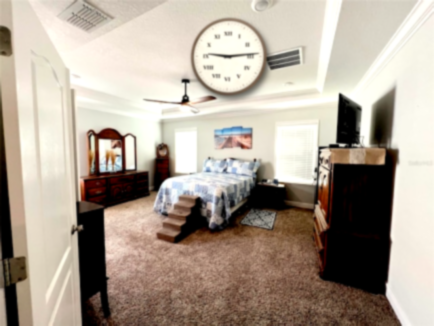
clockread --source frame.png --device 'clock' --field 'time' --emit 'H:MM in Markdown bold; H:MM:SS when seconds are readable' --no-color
**9:14**
